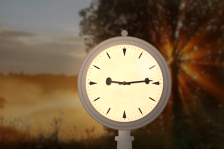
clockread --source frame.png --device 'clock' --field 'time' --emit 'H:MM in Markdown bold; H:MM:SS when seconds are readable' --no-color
**9:14**
